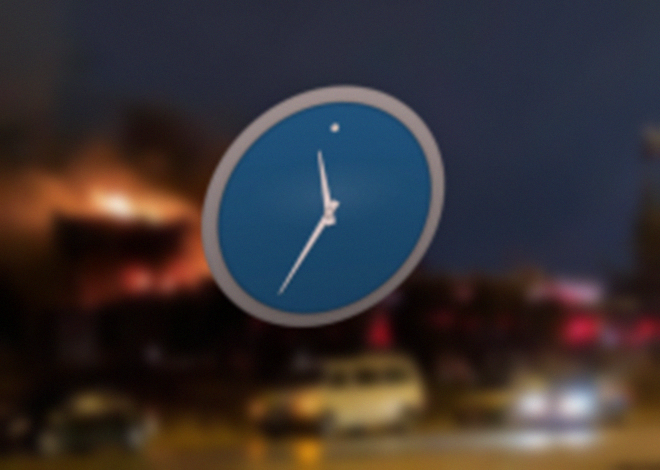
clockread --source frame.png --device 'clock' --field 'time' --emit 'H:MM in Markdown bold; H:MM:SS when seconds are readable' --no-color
**11:35**
